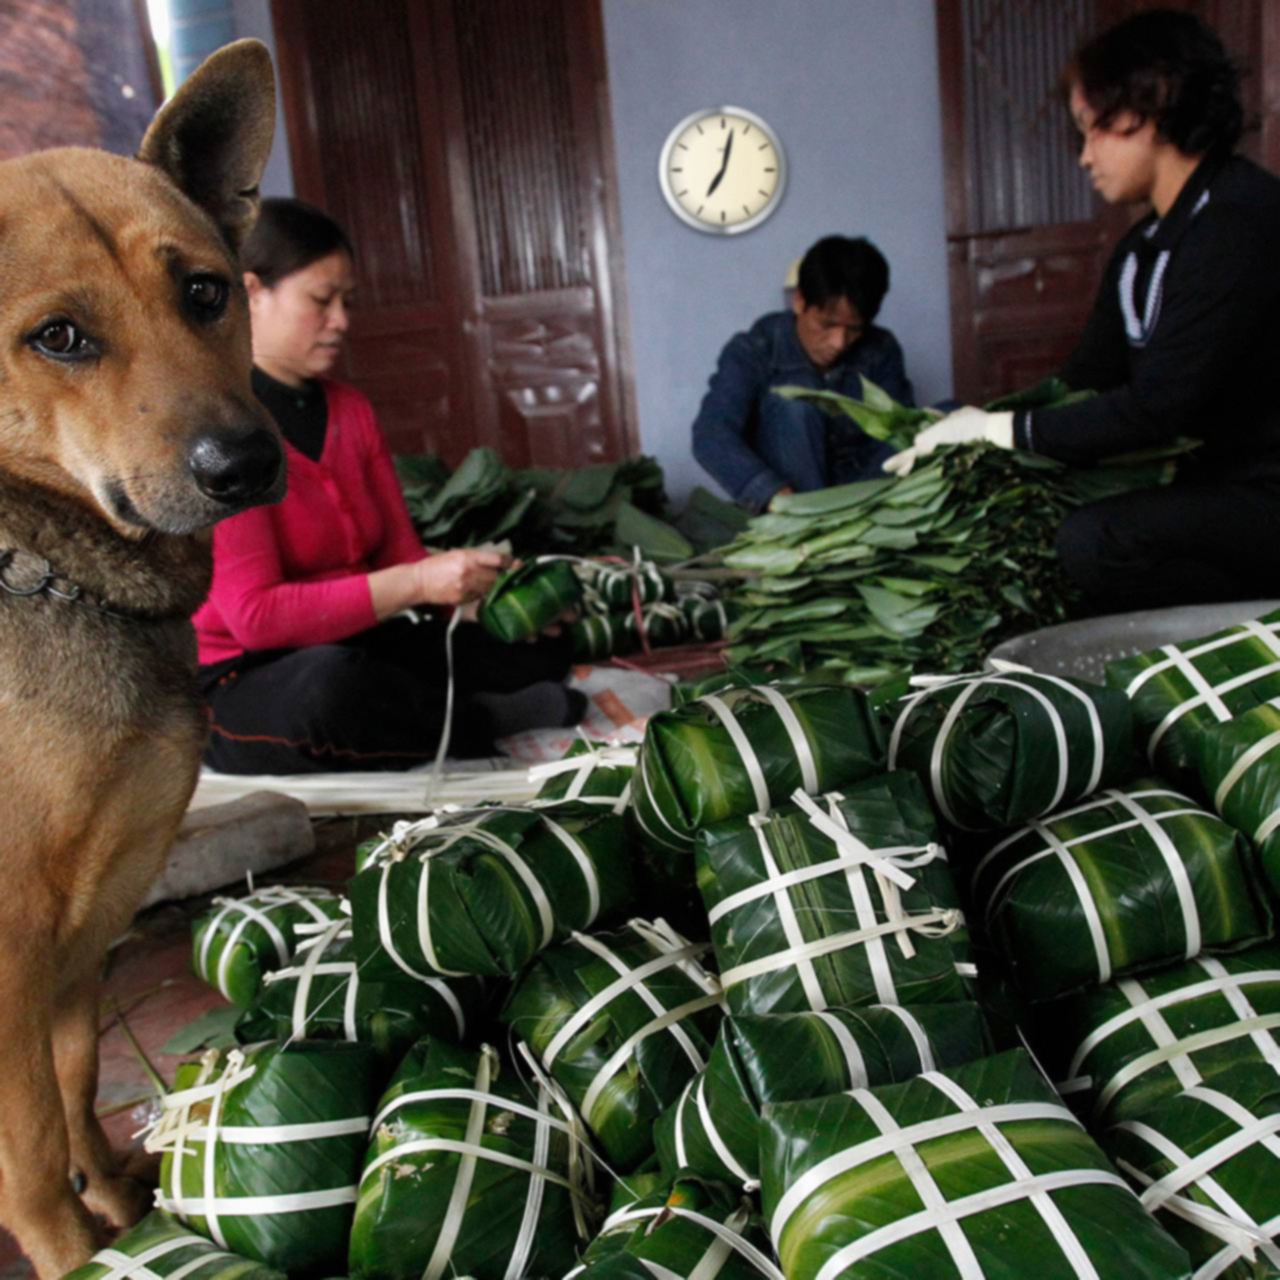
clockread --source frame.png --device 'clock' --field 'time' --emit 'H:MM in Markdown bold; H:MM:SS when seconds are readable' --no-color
**7:02**
